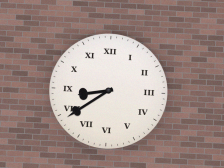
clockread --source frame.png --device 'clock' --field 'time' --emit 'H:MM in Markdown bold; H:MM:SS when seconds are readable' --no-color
**8:39**
